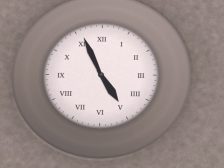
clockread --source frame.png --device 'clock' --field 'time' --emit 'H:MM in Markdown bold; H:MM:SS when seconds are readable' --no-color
**4:56**
